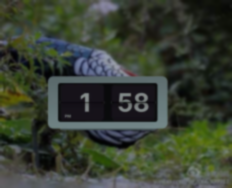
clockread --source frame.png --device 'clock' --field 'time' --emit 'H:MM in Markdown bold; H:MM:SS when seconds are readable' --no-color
**1:58**
